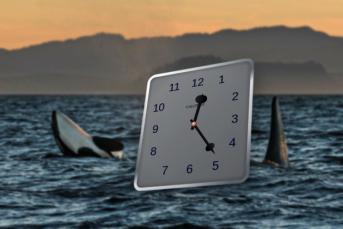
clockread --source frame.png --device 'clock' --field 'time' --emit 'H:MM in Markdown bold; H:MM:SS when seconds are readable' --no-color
**12:24**
